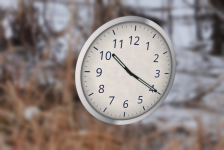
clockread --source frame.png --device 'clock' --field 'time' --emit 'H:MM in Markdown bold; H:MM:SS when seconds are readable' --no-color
**10:20**
